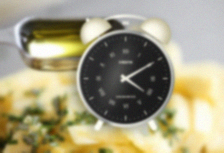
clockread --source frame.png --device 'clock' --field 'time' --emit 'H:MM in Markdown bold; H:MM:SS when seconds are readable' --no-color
**4:10**
